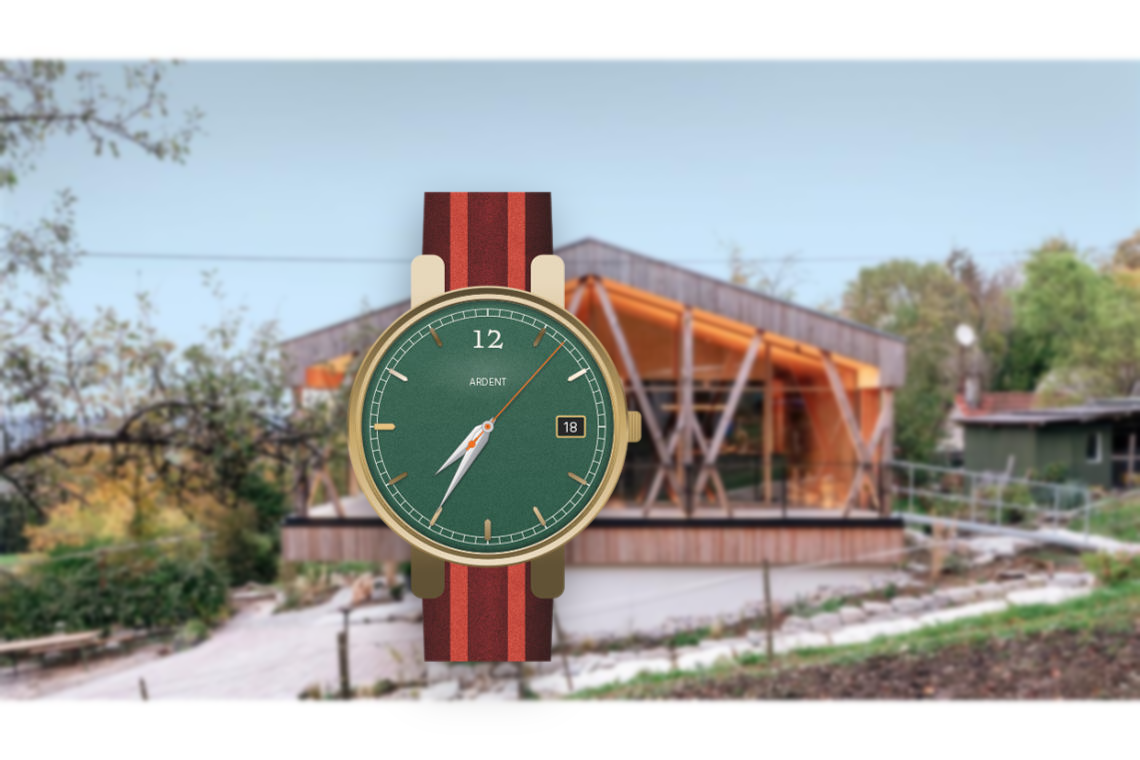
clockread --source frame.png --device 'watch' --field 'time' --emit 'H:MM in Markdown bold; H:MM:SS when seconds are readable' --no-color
**7:35:07**
